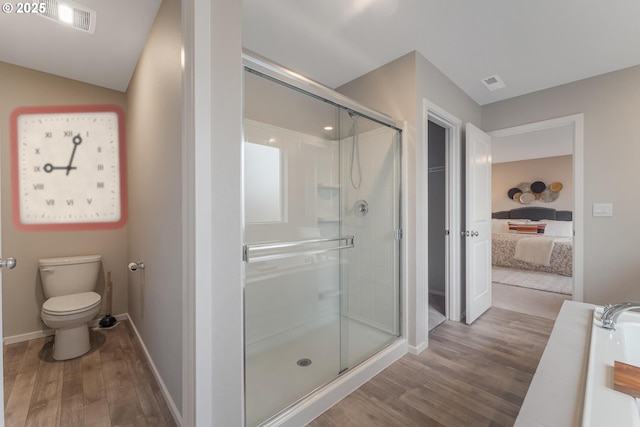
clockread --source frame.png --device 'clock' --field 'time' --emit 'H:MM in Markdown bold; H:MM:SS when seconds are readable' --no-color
**9:03**
